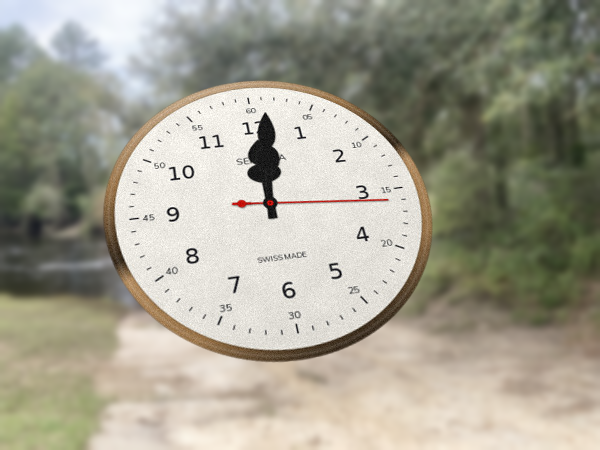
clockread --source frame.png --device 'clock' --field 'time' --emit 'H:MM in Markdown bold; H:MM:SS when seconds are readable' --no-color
**12:01:16**
